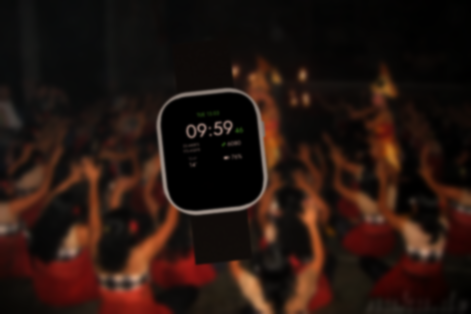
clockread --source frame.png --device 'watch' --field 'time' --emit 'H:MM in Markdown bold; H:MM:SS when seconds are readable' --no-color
**9:59**
